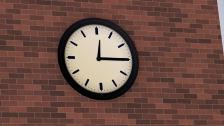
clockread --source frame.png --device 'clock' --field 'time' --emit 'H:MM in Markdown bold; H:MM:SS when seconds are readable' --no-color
**12:15**
